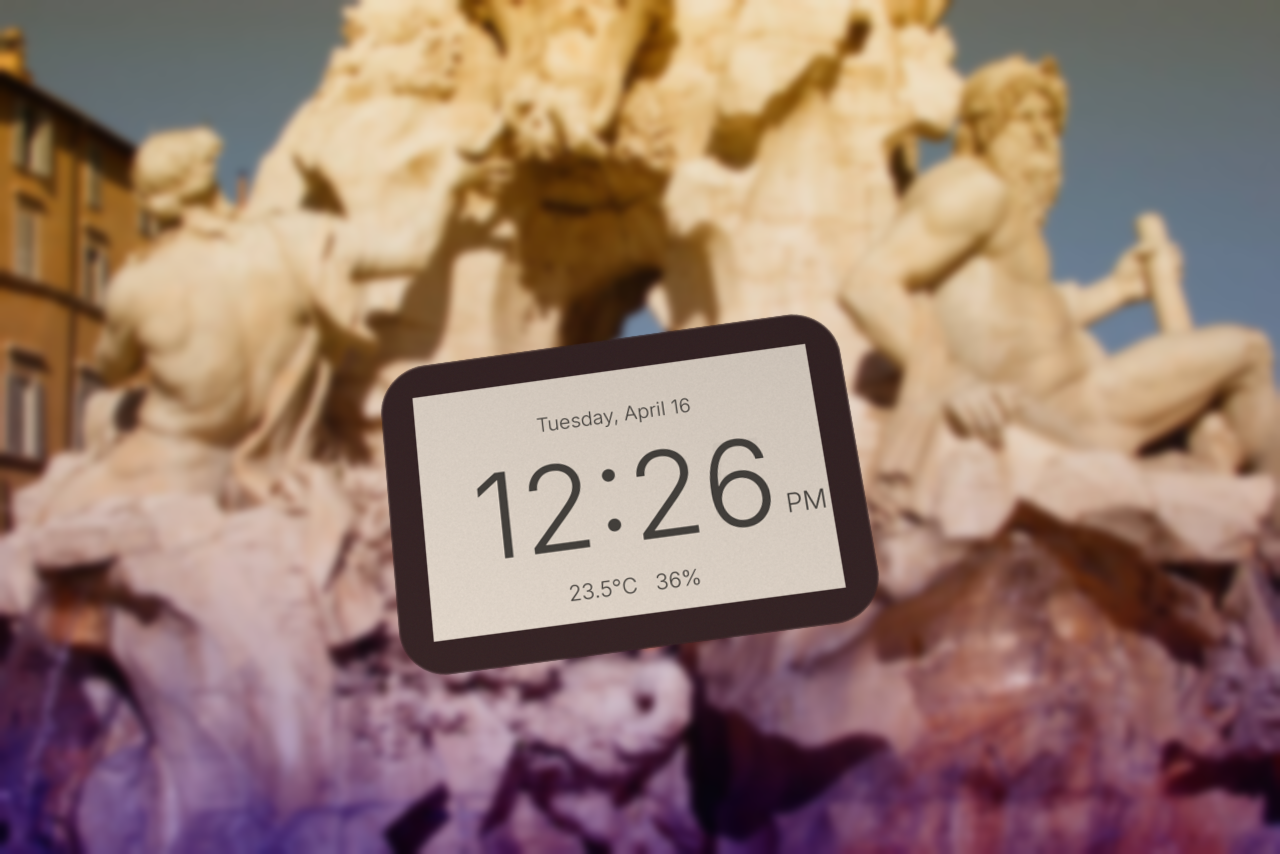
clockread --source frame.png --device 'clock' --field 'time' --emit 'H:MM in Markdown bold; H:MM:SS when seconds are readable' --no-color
**12:26**
